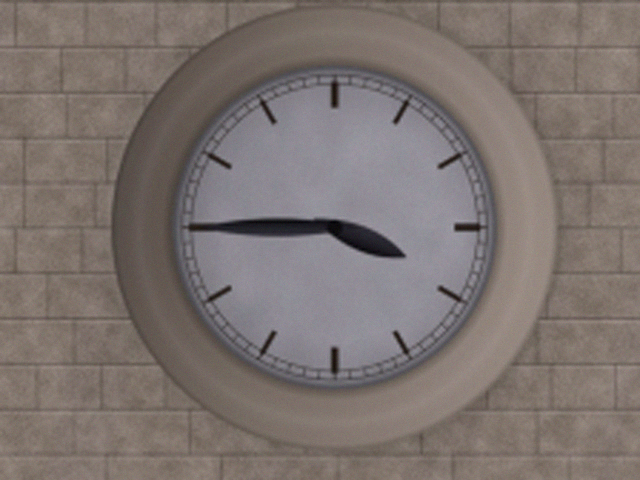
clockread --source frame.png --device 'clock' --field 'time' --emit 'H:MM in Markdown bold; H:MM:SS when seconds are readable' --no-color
**3:45**
